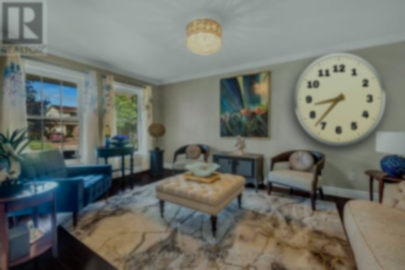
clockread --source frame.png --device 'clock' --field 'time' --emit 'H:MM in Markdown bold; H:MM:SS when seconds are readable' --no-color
**8:37**
